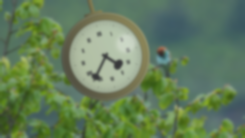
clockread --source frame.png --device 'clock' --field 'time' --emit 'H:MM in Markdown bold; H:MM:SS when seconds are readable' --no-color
**4:37**
